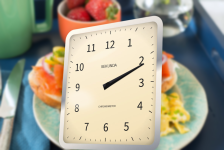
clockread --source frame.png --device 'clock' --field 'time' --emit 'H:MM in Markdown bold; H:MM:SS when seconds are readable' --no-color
**2:11**
